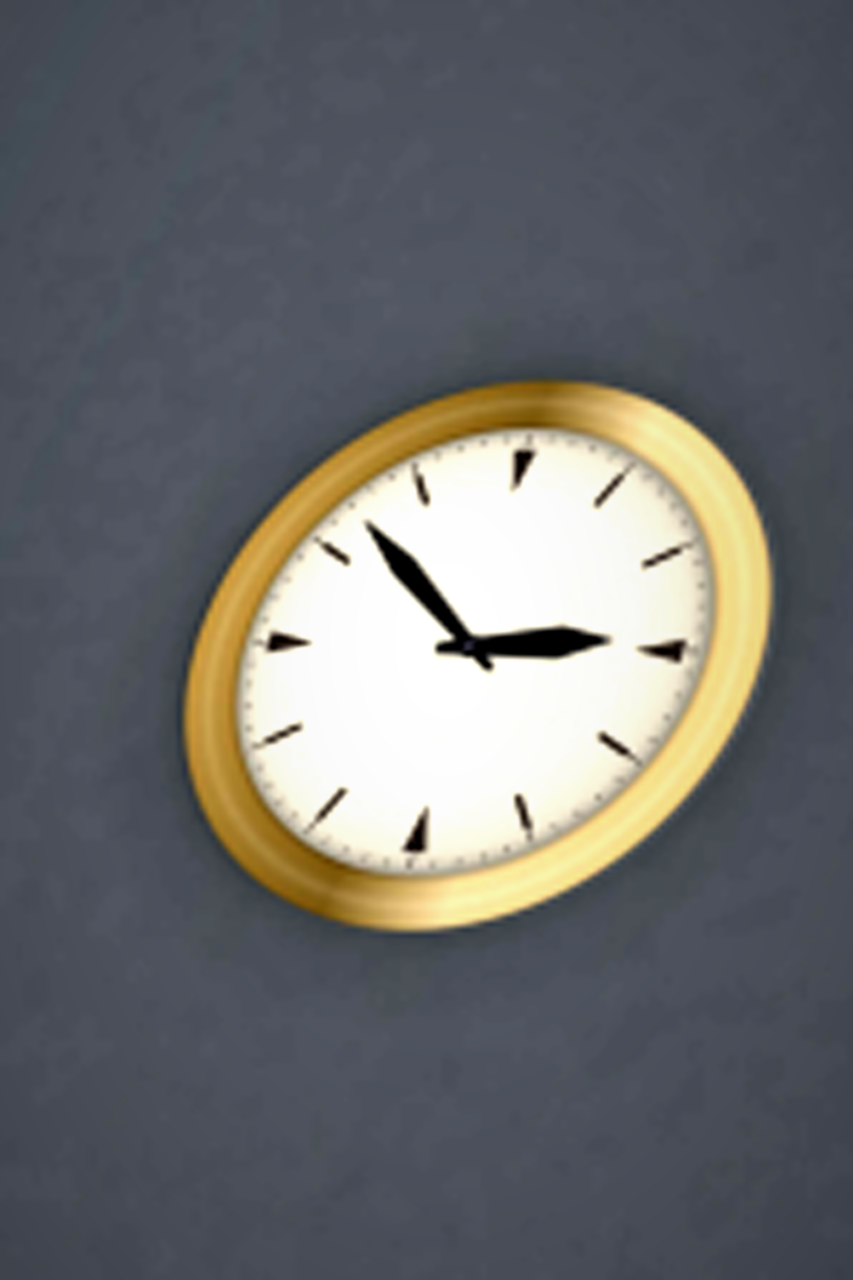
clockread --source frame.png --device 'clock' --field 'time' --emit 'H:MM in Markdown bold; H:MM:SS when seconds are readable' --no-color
**2:52**
